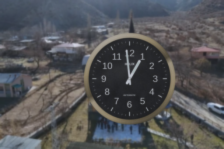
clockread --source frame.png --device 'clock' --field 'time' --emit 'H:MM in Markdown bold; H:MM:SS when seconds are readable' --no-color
**12:59**
